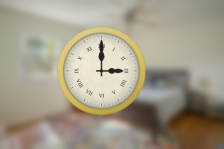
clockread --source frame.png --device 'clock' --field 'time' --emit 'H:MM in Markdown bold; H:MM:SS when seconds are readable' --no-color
**3:00**
